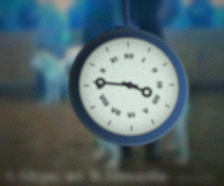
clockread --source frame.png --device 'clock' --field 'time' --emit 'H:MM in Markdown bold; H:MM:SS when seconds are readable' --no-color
**3:46**
